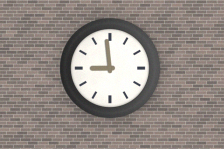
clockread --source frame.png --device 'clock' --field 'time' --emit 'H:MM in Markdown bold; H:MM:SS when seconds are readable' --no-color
**8:59**
